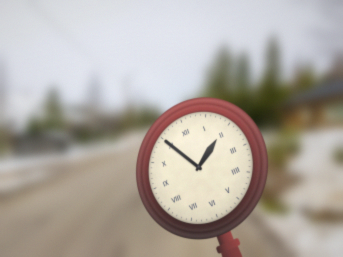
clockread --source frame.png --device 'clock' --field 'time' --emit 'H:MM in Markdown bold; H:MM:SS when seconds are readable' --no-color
**1:55**
